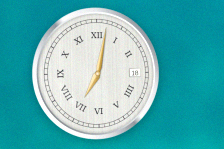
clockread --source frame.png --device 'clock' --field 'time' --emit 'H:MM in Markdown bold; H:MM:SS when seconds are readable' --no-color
**7:02**
